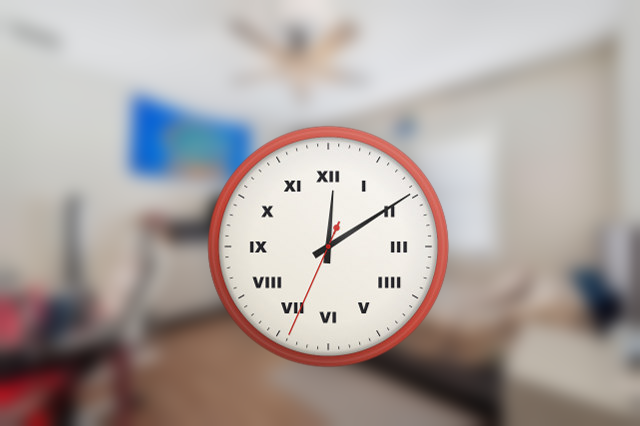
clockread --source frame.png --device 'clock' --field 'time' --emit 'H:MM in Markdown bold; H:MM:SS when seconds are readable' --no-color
**12:09:34**
